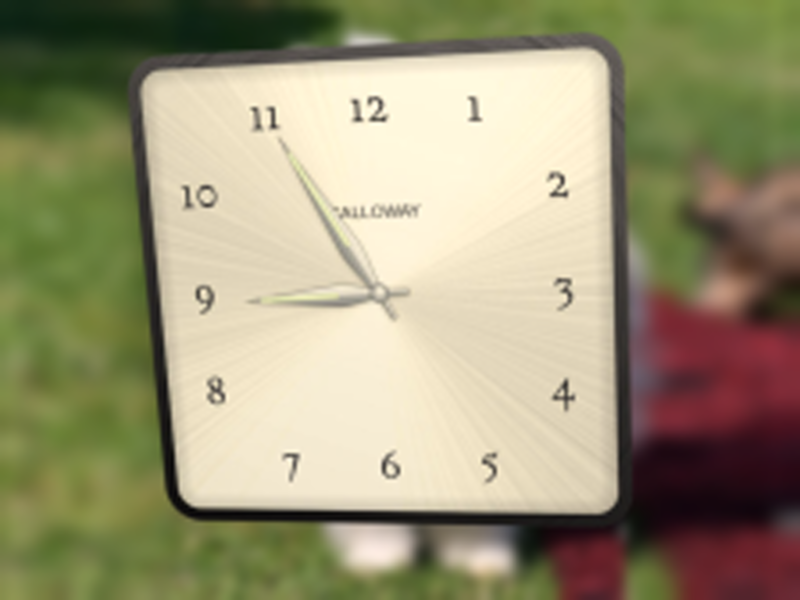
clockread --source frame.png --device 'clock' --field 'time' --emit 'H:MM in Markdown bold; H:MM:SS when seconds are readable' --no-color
**8:55**
